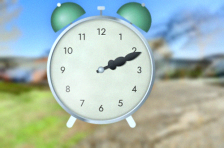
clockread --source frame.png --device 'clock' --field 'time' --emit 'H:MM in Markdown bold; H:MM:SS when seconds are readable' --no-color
**2:11**
